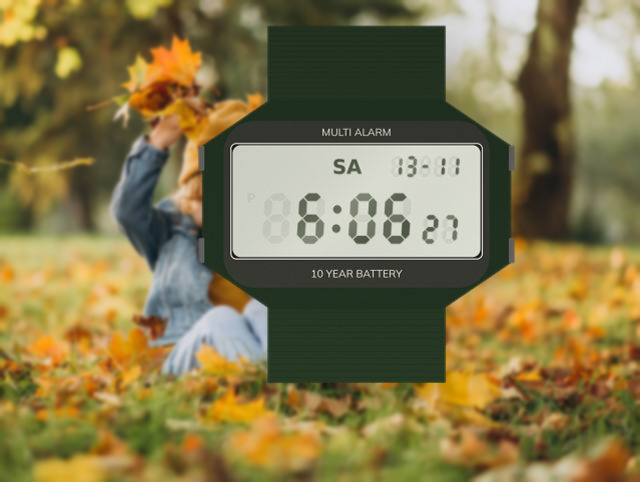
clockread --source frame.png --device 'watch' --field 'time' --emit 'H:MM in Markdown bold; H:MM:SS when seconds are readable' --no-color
**6:06:27**
